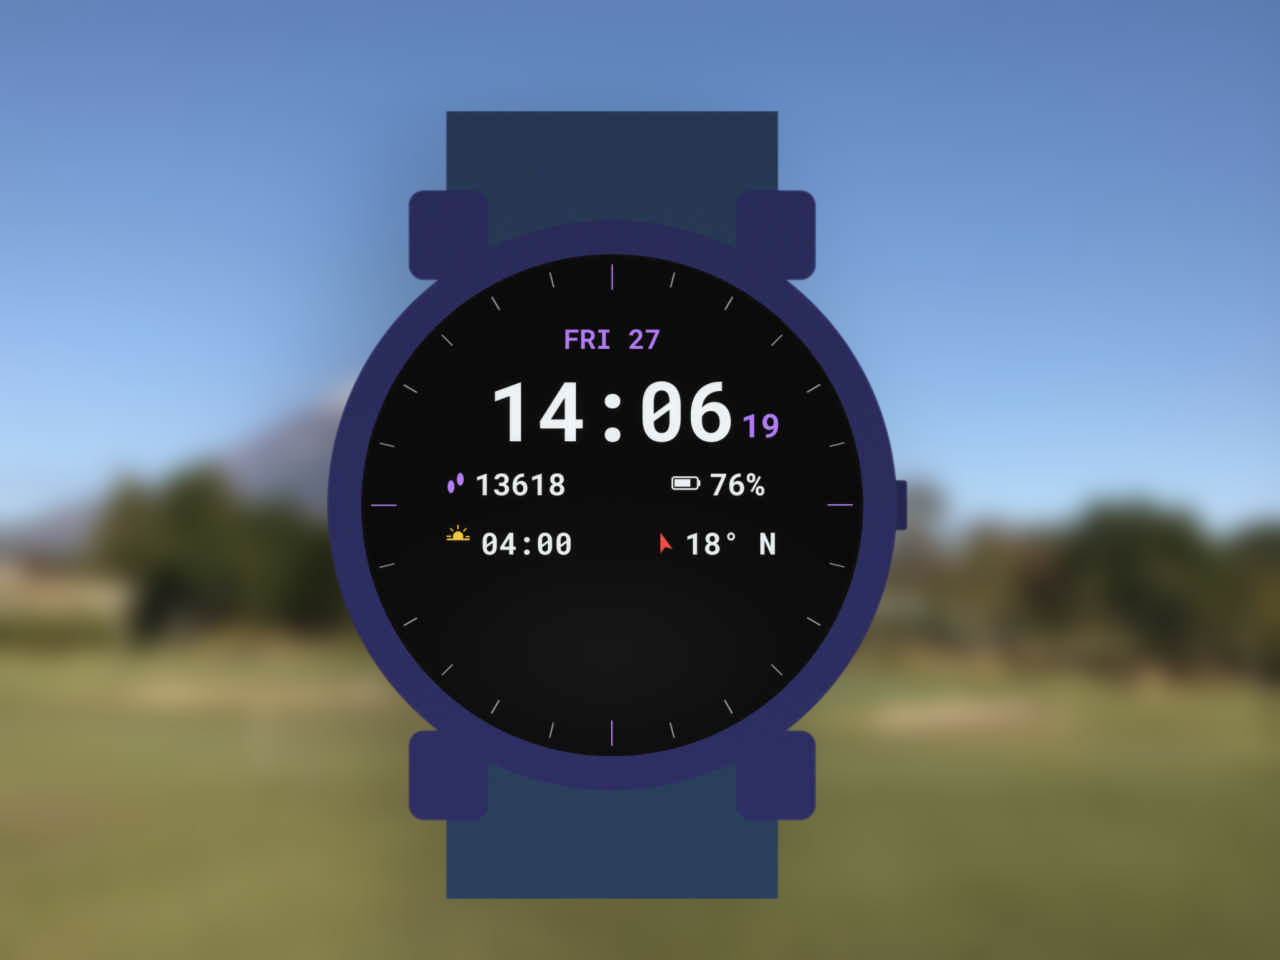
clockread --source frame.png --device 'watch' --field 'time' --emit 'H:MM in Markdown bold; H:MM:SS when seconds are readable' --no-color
**14:06:19**
